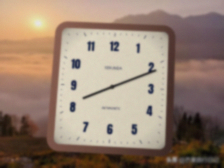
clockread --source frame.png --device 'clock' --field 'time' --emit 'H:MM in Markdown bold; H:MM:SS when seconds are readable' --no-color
**8:11**
